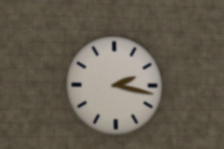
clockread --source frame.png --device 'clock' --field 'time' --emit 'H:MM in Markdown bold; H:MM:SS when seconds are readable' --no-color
**2:17**
